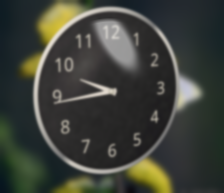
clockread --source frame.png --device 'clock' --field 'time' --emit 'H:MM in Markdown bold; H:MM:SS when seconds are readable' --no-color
**9:44**
